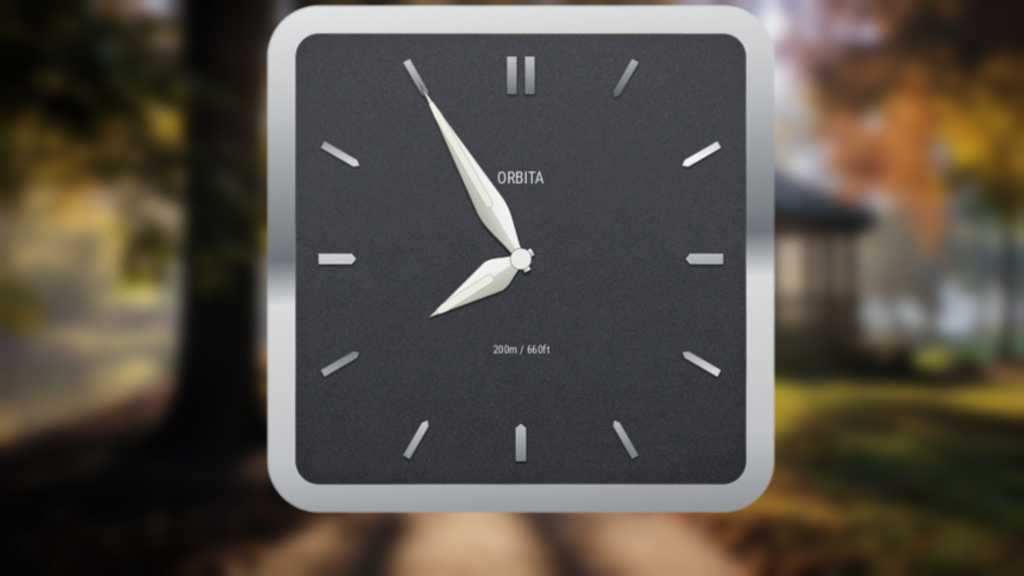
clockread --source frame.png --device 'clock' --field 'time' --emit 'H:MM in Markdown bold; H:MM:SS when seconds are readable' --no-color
**7:55**
